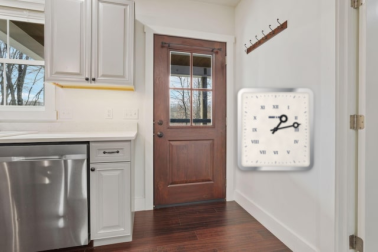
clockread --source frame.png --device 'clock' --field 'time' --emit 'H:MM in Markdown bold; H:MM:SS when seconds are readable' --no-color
**1:13**
